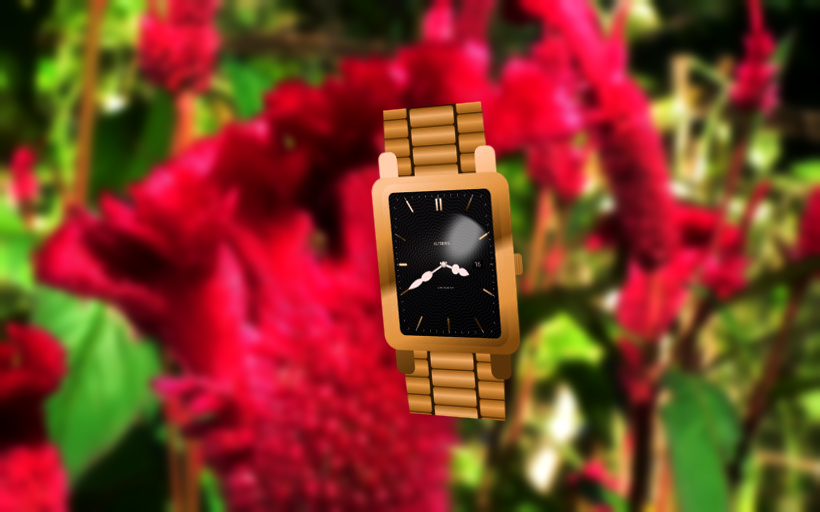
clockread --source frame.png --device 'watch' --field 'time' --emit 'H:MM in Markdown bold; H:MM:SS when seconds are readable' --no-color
**3:40**
